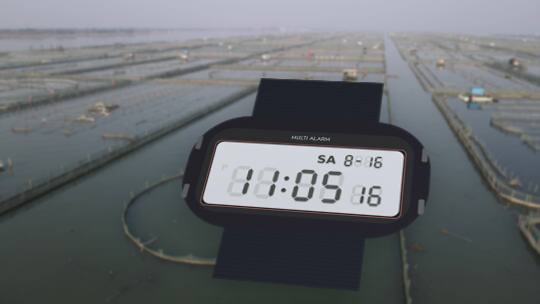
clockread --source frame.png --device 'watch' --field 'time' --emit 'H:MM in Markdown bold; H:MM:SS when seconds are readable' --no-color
**11:05:16**
